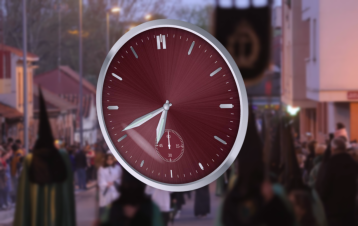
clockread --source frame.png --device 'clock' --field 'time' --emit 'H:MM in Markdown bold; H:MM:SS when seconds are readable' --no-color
**6:41**
